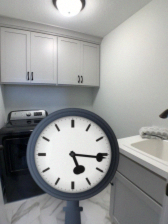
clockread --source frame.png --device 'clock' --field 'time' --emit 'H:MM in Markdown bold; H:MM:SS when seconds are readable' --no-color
**5:16**
